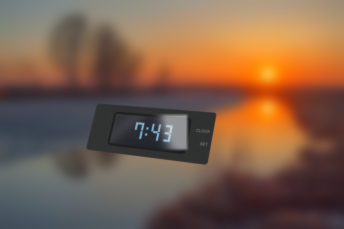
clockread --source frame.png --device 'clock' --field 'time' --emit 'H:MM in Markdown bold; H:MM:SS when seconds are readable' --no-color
**7:43**
